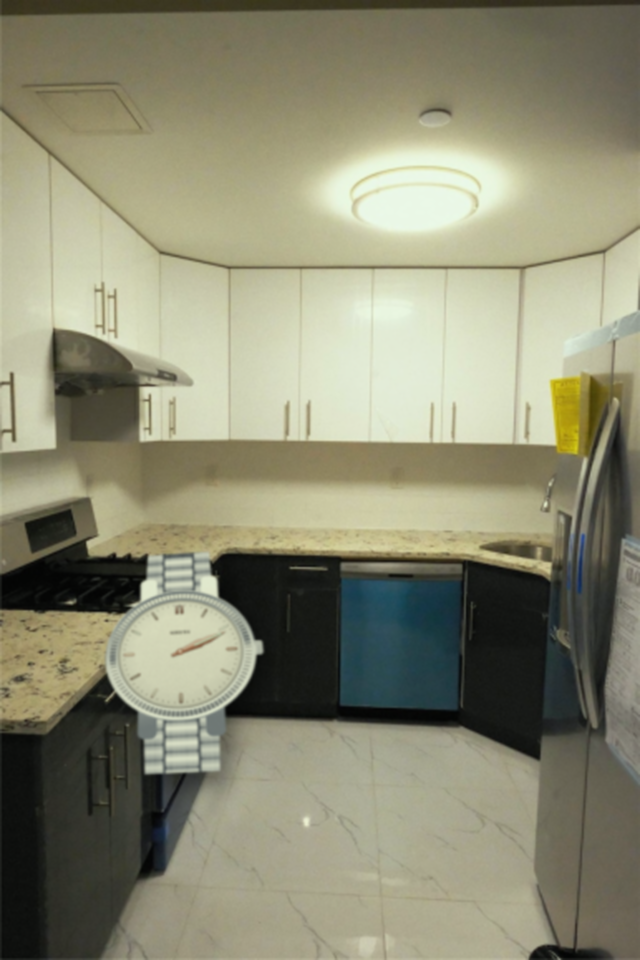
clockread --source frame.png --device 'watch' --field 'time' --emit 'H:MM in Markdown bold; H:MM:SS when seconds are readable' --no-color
**2:11**
